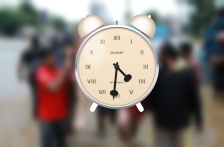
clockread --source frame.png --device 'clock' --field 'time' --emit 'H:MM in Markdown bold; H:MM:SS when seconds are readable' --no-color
**4:31**
